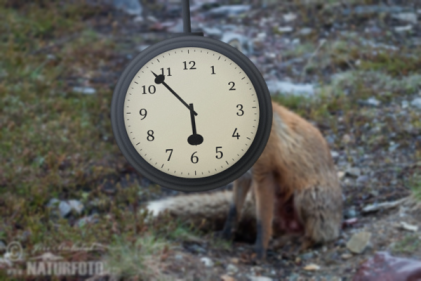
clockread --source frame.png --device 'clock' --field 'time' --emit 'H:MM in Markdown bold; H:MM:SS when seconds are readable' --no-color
**5:53**
